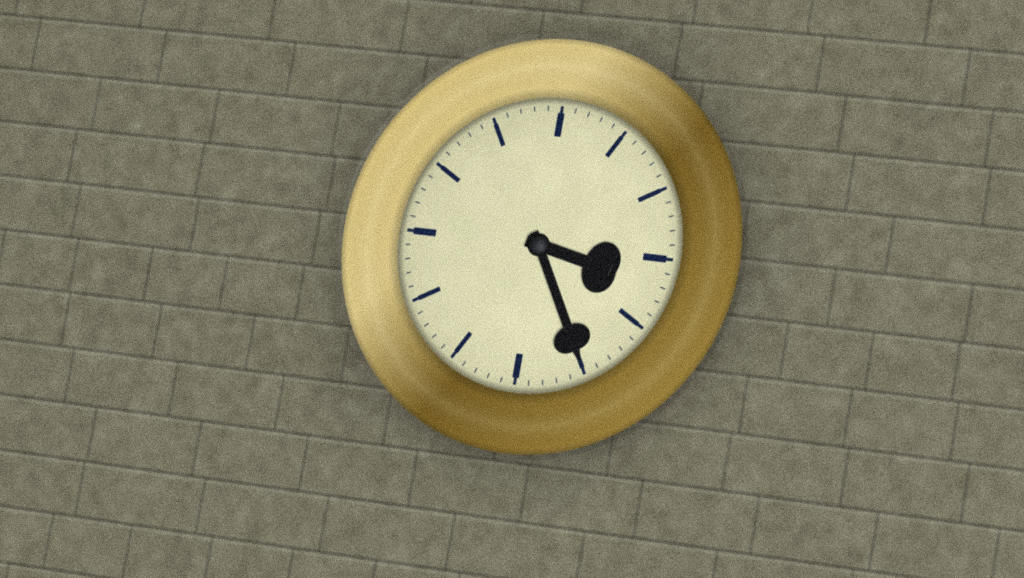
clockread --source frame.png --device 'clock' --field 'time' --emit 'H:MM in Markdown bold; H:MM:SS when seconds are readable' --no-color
**3:25**
